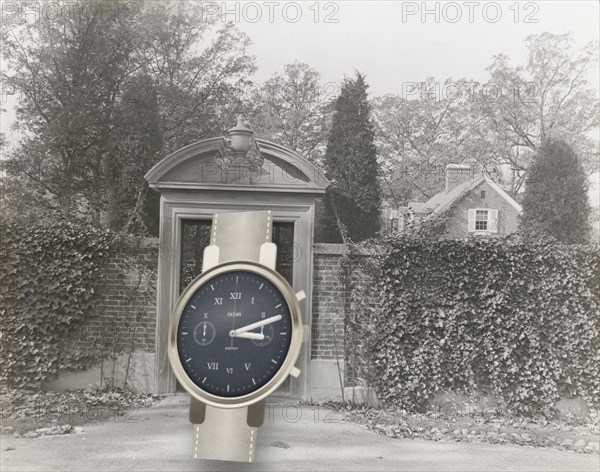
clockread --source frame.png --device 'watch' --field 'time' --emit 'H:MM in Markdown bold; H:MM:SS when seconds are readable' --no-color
**3:12**
